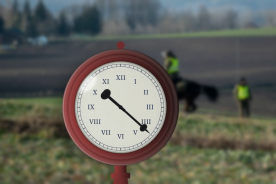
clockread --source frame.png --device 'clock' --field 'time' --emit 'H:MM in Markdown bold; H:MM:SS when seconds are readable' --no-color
**10:22**
